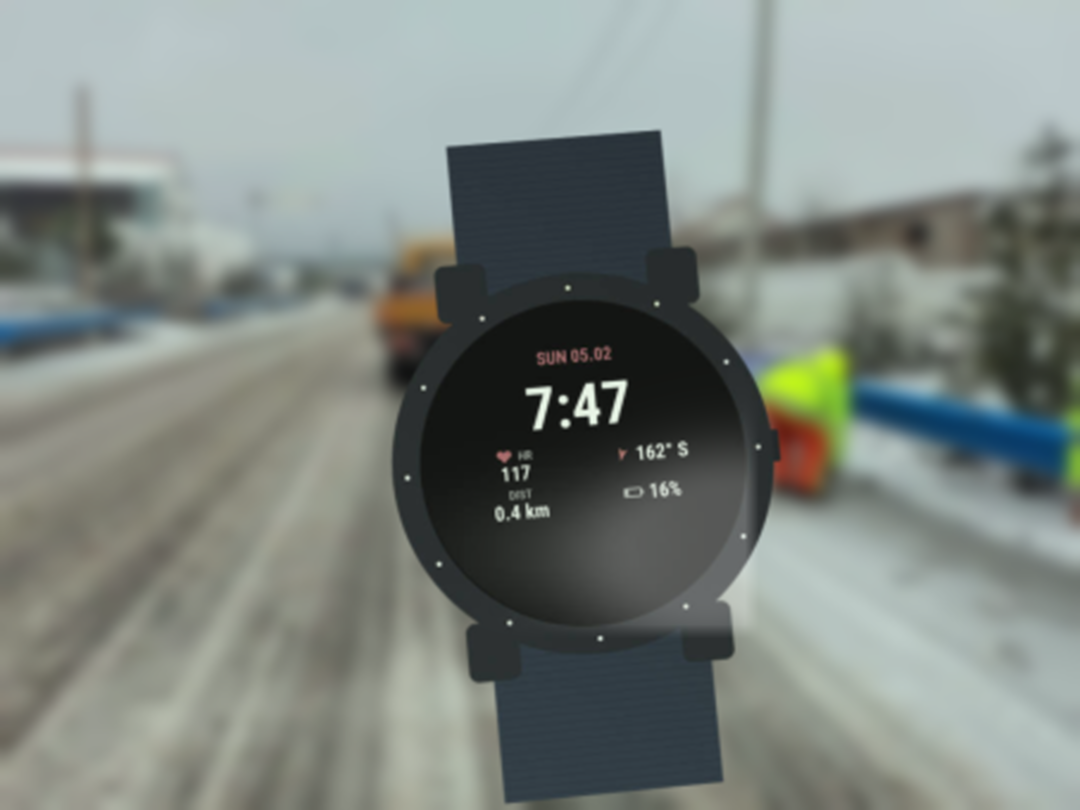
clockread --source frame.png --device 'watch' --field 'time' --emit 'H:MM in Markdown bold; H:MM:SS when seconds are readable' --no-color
**7:47**
